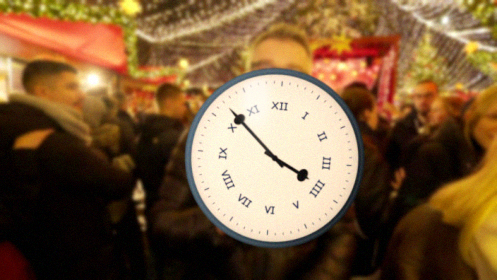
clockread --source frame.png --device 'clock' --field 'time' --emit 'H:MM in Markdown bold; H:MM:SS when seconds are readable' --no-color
**3:52**
